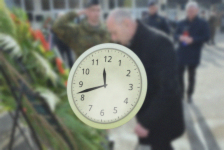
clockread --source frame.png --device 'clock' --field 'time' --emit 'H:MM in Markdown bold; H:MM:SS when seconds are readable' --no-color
**11:42**
